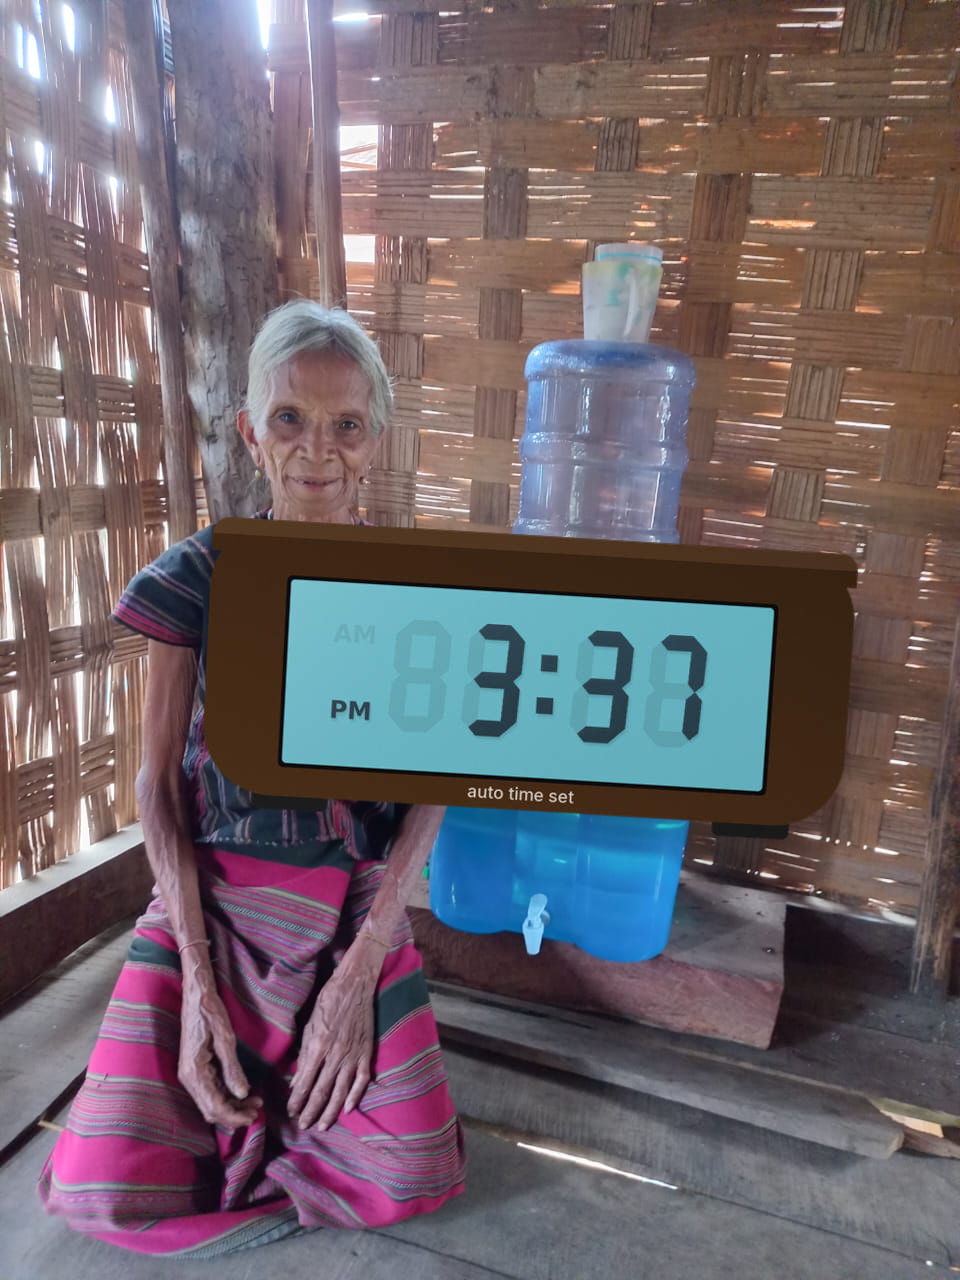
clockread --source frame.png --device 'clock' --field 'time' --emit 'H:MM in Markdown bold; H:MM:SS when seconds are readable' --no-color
**3:37**
